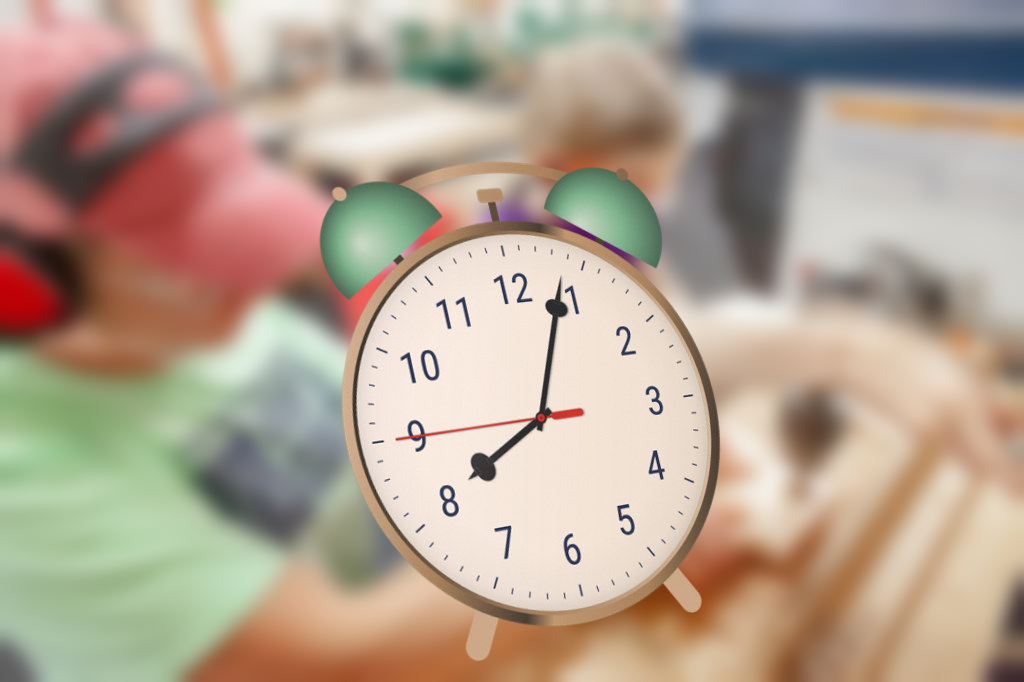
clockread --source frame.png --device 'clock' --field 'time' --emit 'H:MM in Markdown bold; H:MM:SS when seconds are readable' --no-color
**8:03:45**
